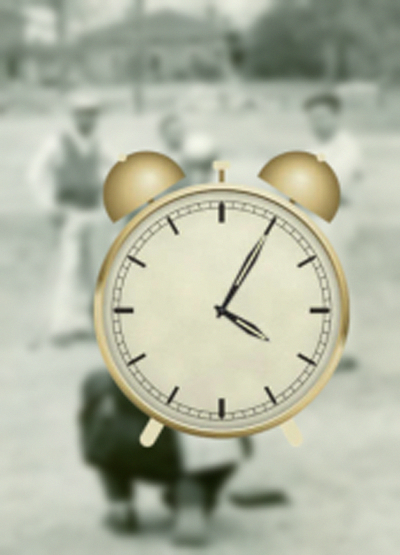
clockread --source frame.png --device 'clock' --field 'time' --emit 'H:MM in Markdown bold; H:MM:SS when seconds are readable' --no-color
**4:05**
